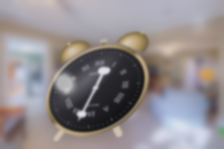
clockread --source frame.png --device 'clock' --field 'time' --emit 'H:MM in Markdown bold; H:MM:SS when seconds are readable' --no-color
**12:33**
